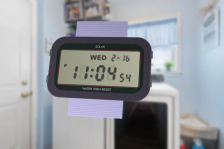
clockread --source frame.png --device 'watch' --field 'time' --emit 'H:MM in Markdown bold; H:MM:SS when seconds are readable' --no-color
**11:04:54**
